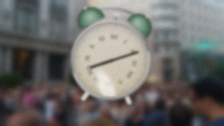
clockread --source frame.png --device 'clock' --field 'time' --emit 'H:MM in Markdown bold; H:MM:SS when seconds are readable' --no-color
**8:11**
